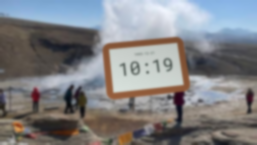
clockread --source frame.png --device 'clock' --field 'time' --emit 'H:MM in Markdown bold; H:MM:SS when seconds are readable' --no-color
**10:19**
